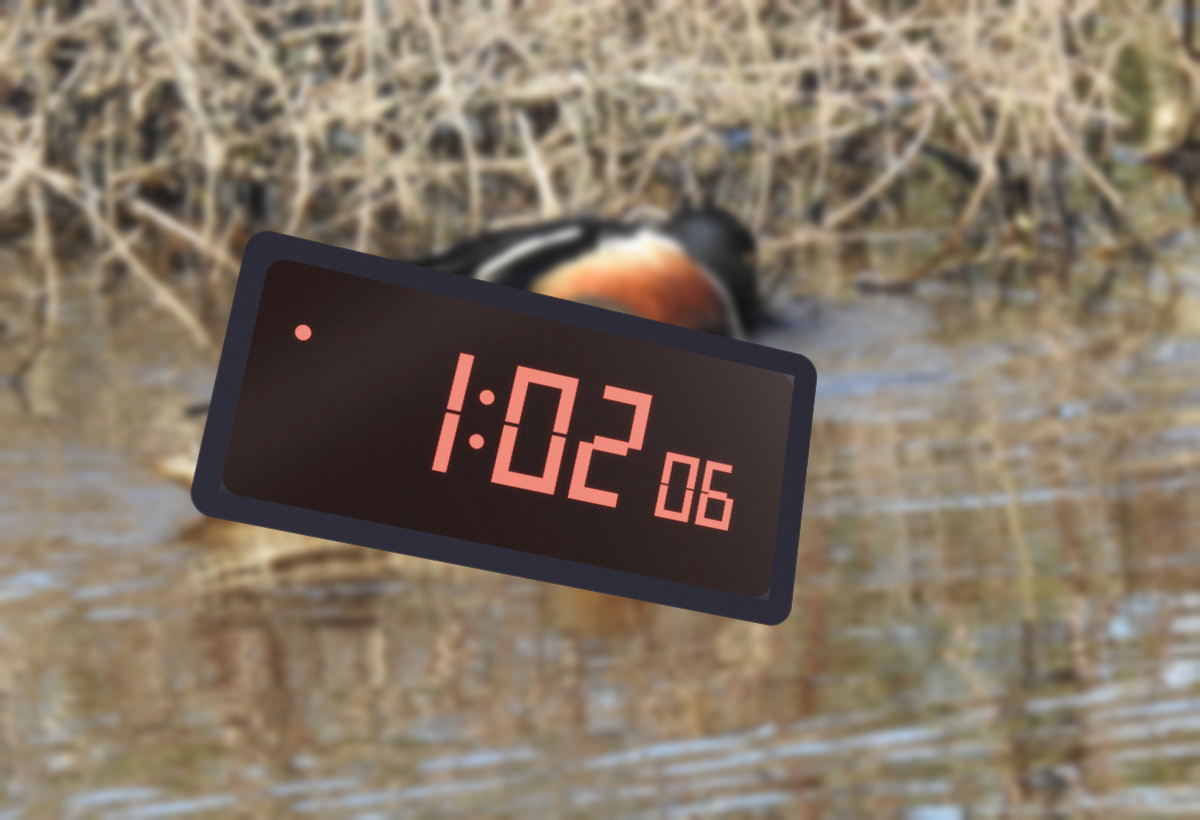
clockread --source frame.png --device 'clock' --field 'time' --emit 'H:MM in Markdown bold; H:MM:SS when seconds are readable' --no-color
**1:02:06**
